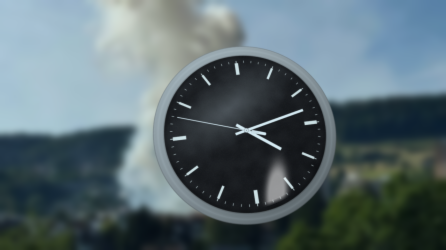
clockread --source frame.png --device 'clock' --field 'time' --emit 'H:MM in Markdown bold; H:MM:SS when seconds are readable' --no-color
**4:12:48**
